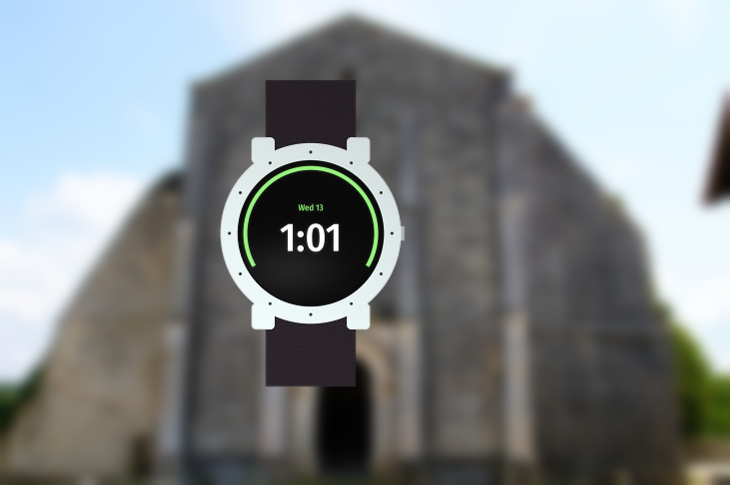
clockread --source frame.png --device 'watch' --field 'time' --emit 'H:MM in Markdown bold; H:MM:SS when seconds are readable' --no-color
**1:01**
